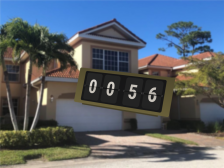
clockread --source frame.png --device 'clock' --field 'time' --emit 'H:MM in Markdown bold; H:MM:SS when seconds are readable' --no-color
**0:56**
